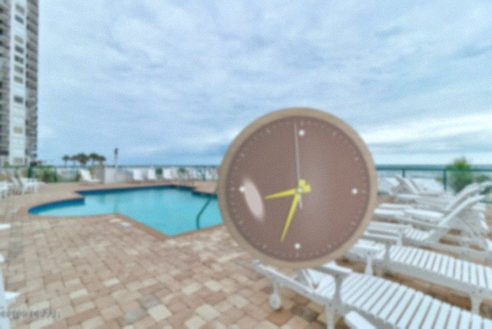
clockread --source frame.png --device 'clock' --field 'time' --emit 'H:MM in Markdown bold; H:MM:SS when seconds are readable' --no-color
**8:32:59**
